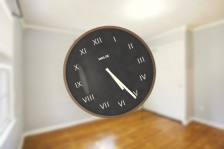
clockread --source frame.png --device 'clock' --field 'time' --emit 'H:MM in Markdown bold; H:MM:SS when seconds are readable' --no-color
**5:26**
